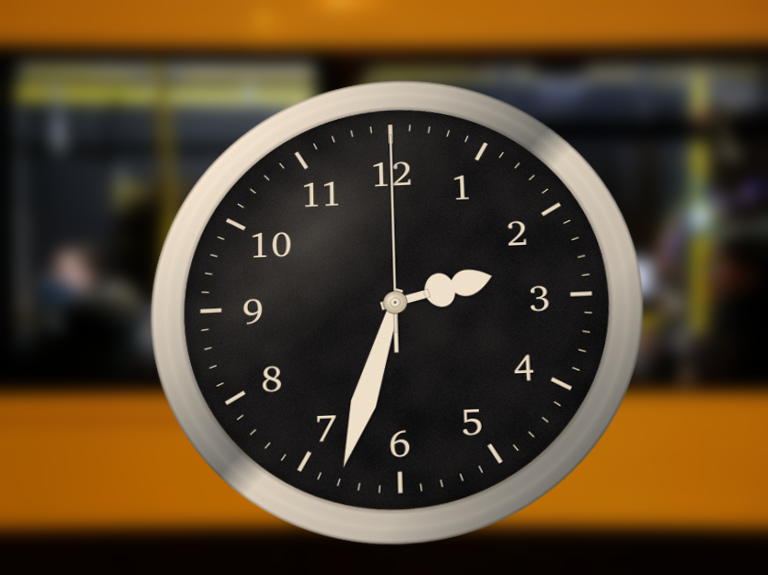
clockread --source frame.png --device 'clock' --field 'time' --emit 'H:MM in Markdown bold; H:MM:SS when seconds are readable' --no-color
**2:33:00**
